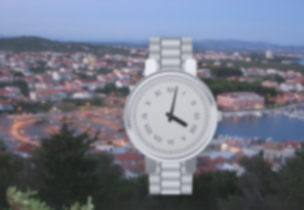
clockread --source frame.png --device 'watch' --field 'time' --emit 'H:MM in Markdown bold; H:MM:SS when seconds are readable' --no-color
**4:02**
